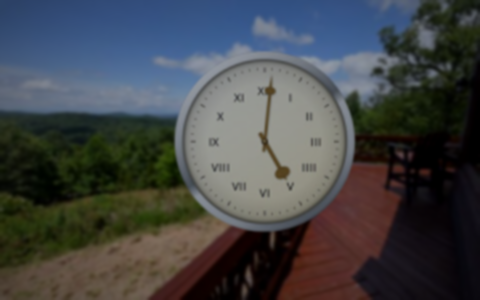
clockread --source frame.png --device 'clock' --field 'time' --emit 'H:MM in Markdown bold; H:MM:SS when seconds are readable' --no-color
**5:01**
